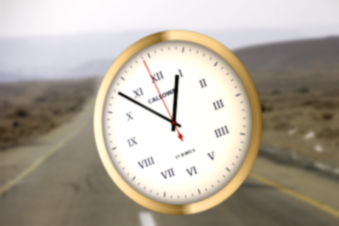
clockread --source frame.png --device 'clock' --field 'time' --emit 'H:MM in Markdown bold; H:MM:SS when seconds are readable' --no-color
**12:52:59**
